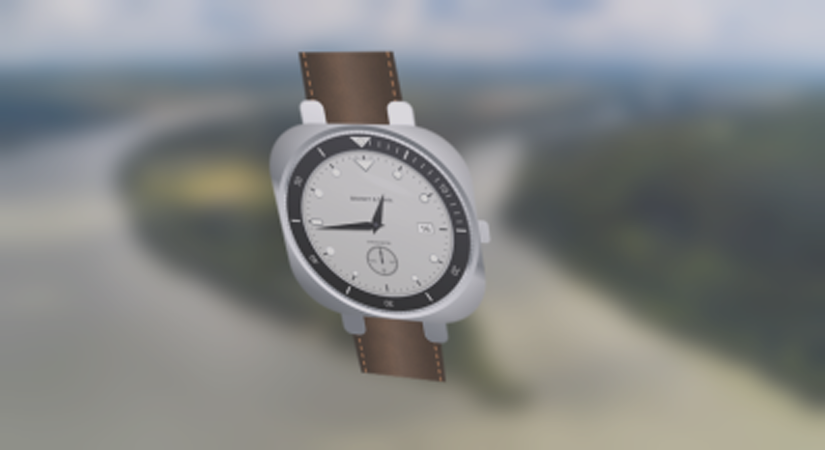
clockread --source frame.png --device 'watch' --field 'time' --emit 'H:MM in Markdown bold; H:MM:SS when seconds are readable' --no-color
**12:44**
